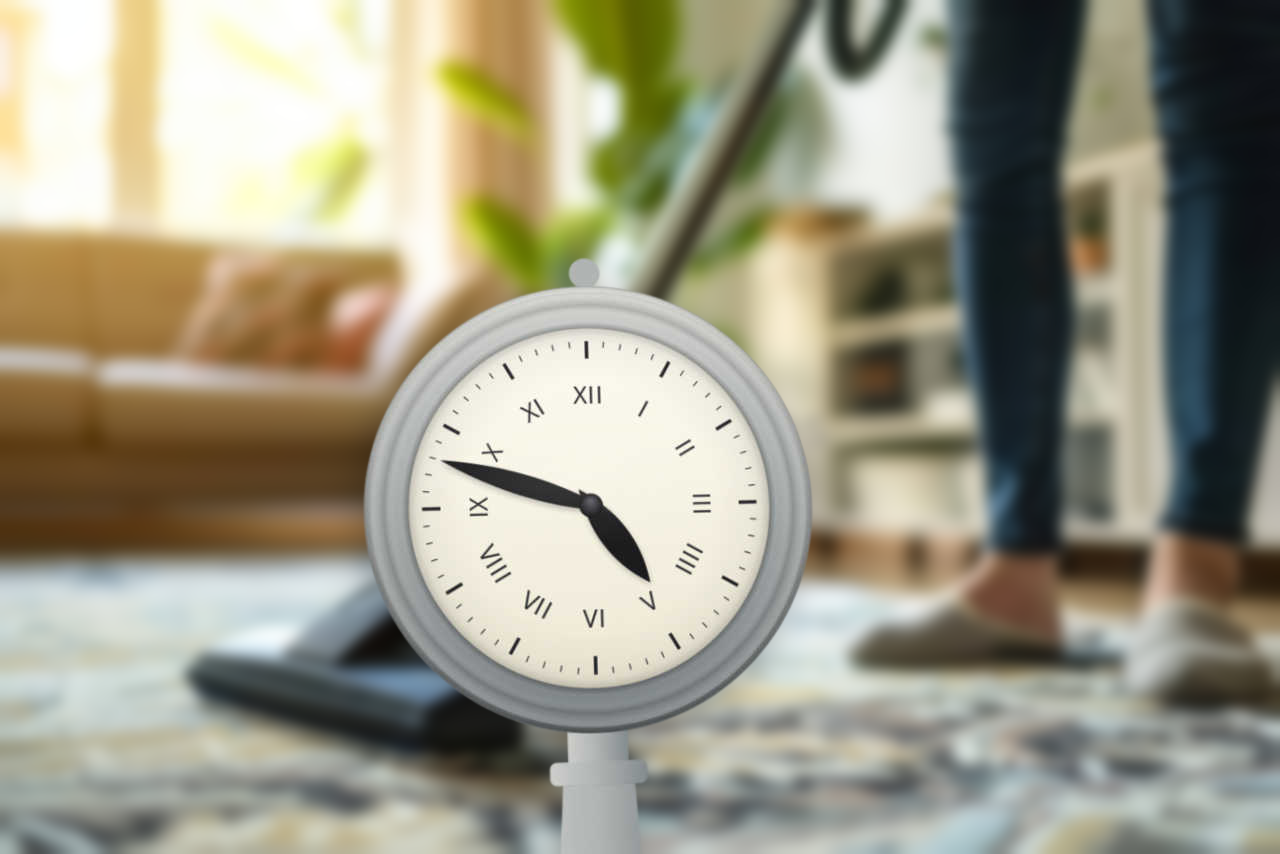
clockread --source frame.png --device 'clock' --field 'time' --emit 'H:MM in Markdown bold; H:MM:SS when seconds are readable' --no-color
**4:48**
